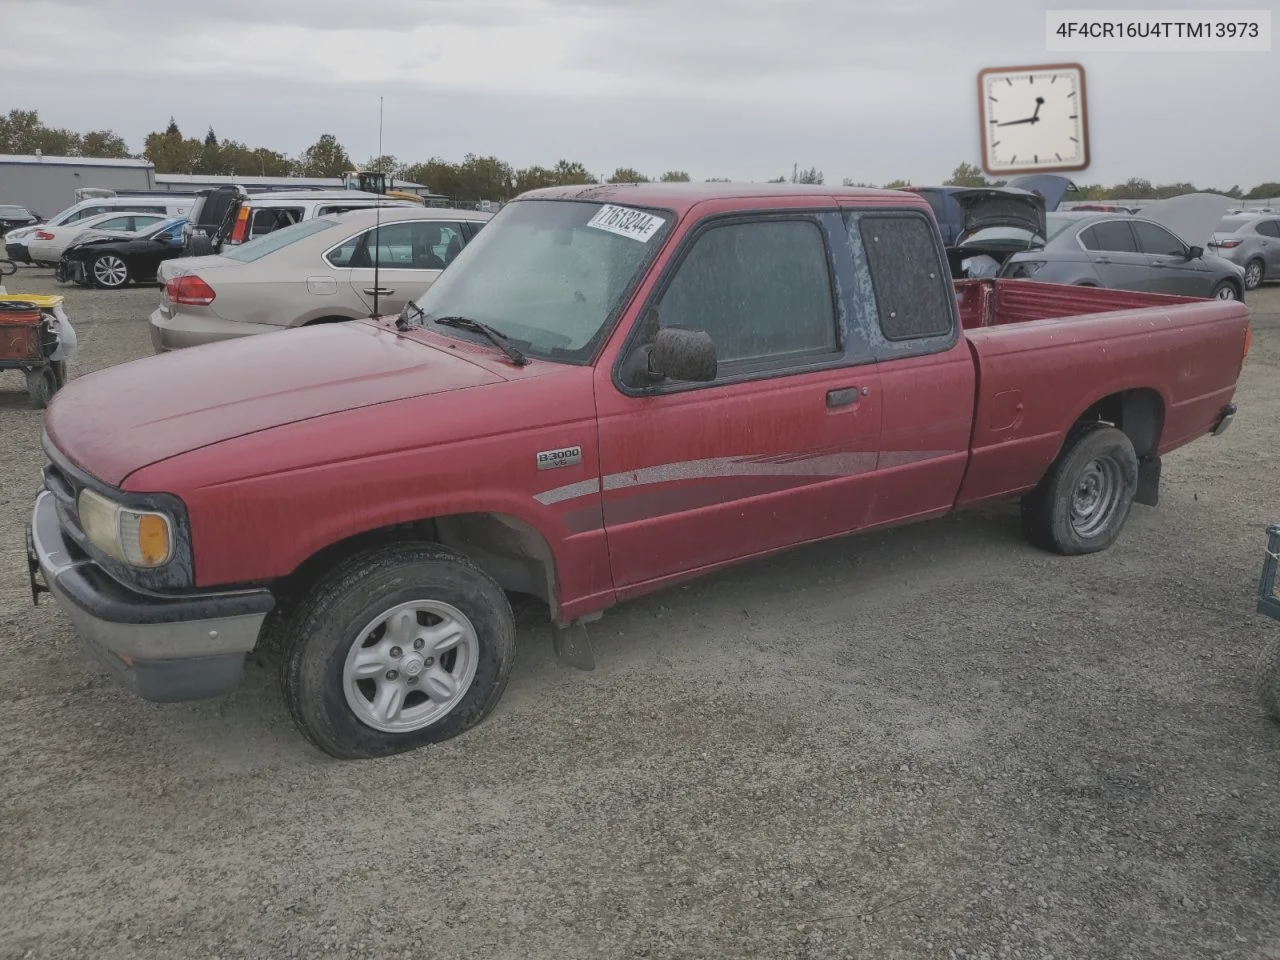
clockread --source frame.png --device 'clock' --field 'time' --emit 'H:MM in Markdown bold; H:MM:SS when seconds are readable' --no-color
**12:44**
